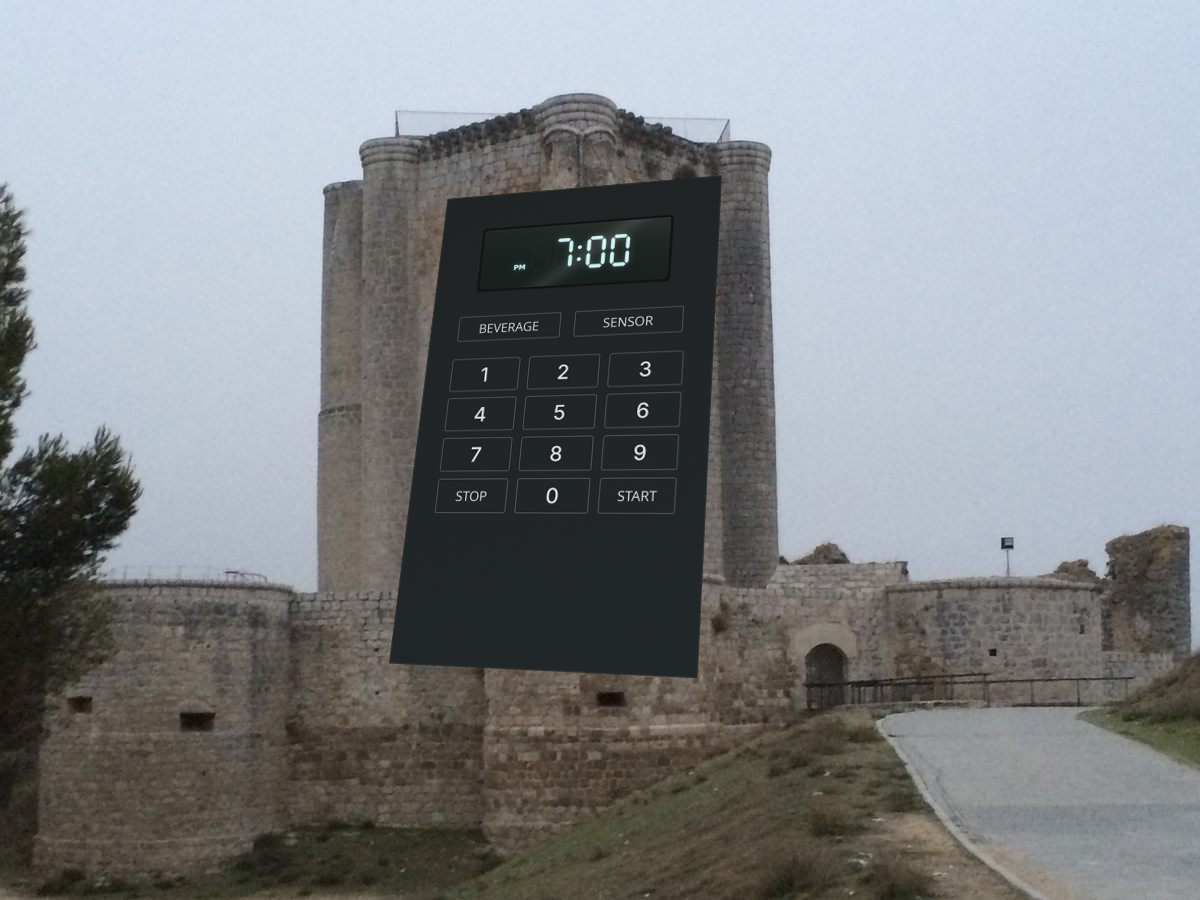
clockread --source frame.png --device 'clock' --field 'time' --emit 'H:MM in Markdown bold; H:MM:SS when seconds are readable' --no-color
**7:00**
